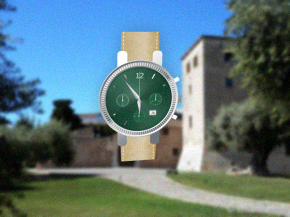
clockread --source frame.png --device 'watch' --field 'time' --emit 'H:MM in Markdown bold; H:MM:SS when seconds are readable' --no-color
**5:54**
